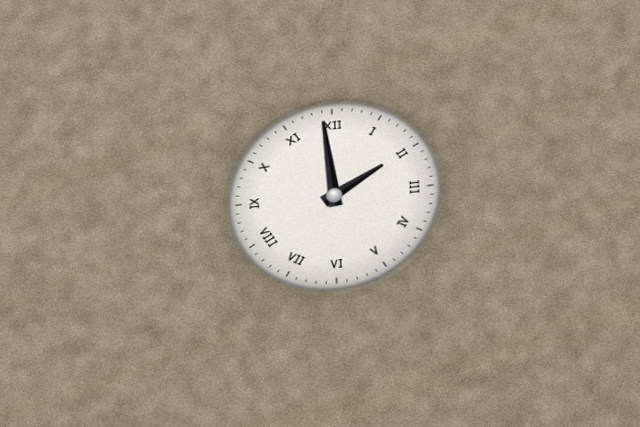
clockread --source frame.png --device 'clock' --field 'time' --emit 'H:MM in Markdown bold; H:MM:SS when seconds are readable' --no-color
**1:59**
